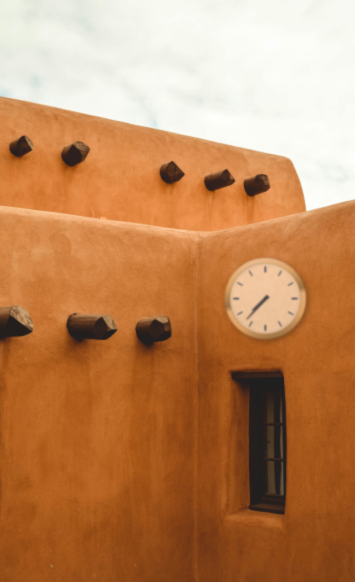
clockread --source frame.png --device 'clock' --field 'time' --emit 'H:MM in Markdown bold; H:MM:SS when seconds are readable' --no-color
**7:37**
